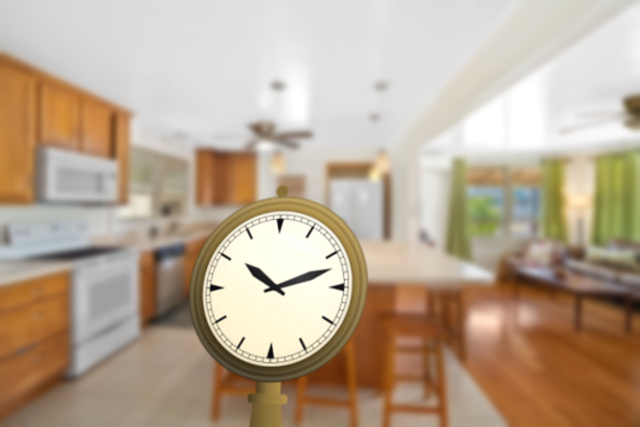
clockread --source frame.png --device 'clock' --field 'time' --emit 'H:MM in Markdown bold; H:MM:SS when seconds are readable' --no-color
**10:12**
